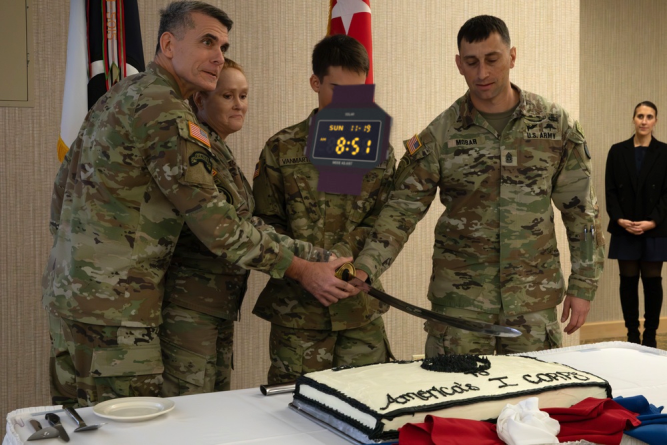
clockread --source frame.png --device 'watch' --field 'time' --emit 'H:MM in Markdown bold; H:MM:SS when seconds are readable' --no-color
**8:51**
